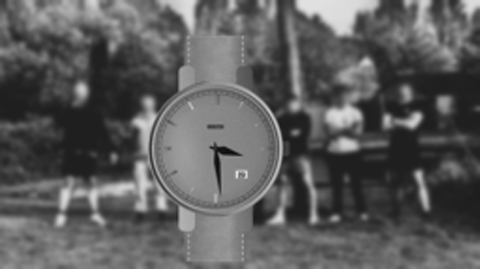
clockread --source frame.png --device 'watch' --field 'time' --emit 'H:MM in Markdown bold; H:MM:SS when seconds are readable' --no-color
**3:29**
